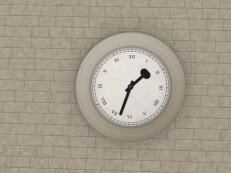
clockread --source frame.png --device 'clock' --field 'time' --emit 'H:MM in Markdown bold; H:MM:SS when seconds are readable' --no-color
**1:33**
